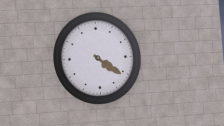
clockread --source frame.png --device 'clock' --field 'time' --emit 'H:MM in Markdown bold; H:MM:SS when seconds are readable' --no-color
**4:21**
